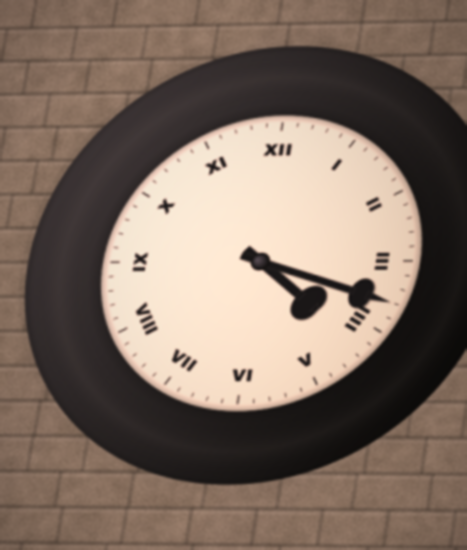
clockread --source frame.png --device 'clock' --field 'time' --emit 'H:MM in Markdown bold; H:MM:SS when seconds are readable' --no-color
**4:18**
